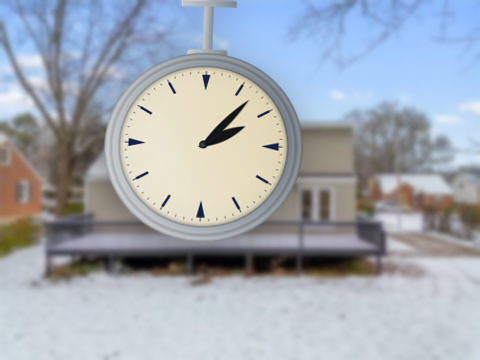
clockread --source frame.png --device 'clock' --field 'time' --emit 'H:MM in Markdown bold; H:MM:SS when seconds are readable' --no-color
**2:07**
